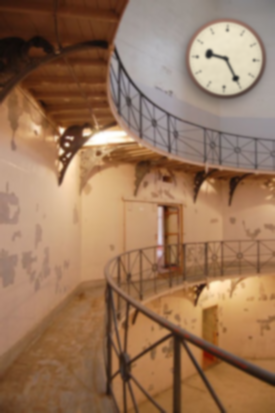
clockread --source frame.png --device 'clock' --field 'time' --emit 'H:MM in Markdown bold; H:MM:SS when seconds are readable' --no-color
**9:25**
